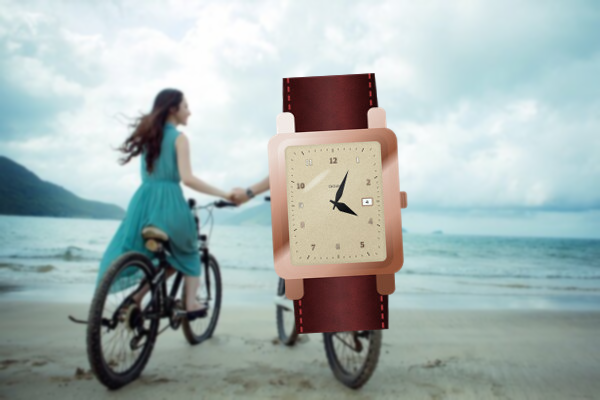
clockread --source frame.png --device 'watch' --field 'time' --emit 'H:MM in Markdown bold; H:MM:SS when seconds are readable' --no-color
**4:04**
